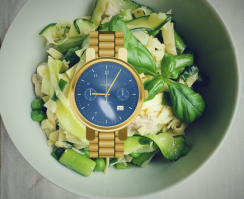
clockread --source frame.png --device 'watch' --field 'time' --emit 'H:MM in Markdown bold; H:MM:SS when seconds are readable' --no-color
**9:05**
